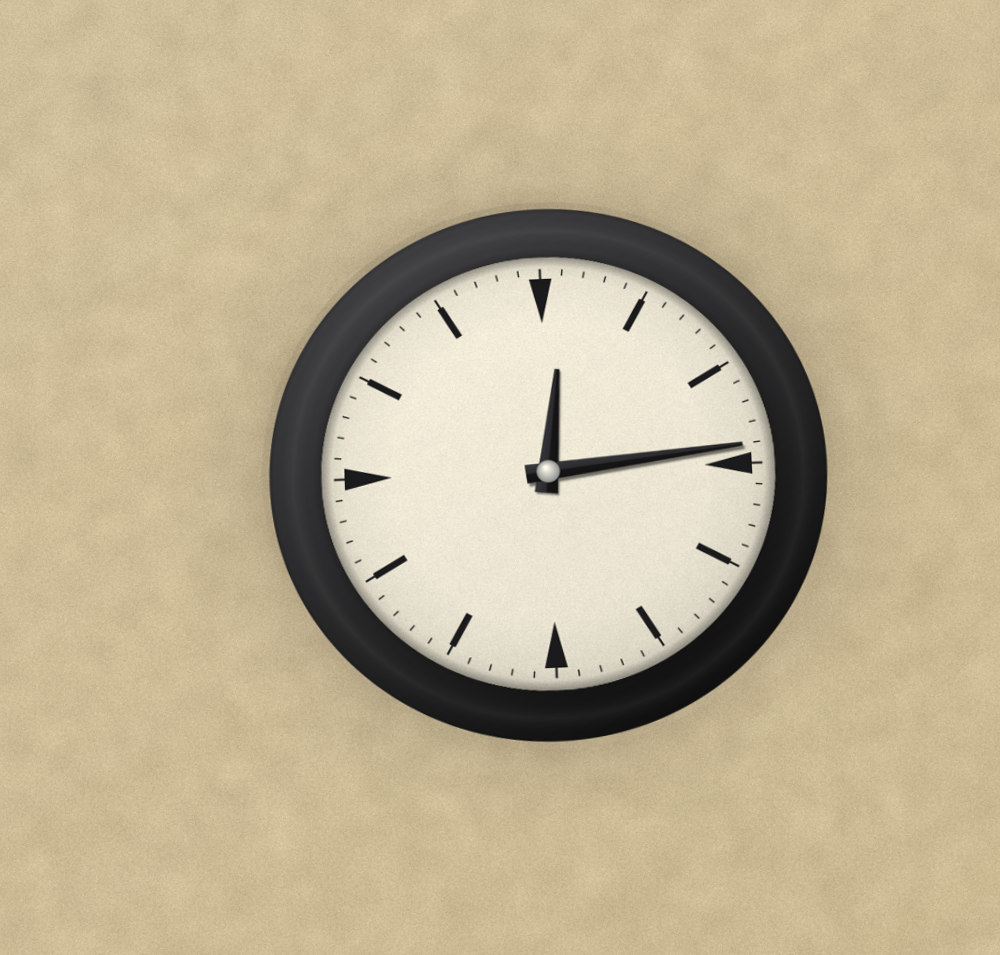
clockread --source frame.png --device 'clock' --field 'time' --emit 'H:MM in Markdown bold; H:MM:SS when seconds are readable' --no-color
**12:14**
